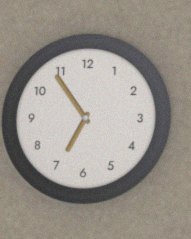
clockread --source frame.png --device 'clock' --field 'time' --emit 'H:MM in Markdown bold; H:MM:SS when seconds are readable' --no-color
**6:54**
